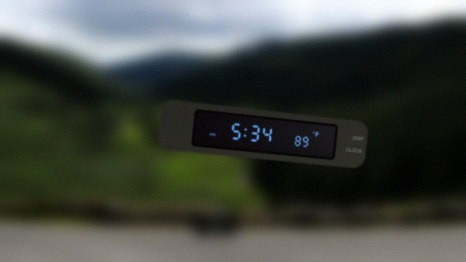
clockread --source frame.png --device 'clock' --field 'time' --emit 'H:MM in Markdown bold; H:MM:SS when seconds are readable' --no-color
**5:34**
